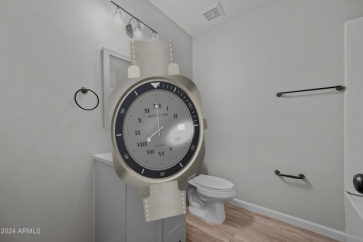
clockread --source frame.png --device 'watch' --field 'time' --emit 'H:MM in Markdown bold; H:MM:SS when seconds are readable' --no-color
**8:00**
